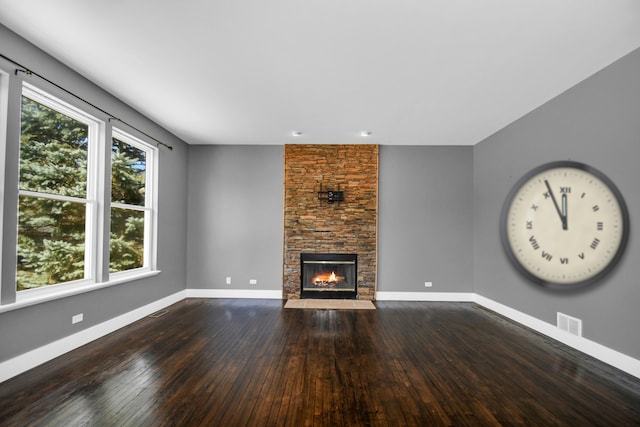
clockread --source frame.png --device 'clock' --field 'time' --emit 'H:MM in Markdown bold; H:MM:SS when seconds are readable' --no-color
**11:56**
